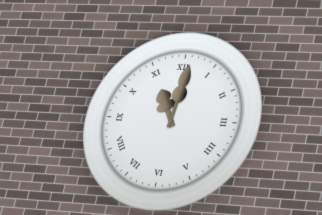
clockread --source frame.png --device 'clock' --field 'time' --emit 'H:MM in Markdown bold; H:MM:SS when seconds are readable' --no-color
**11:01**
